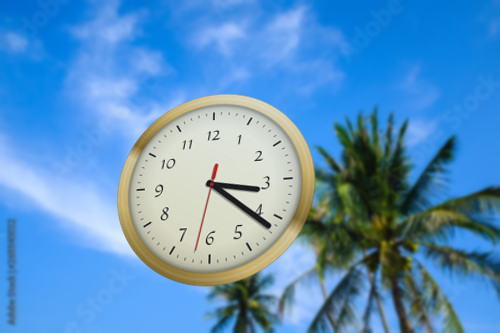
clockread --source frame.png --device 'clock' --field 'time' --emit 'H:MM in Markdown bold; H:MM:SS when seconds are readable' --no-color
**3:21:32**
